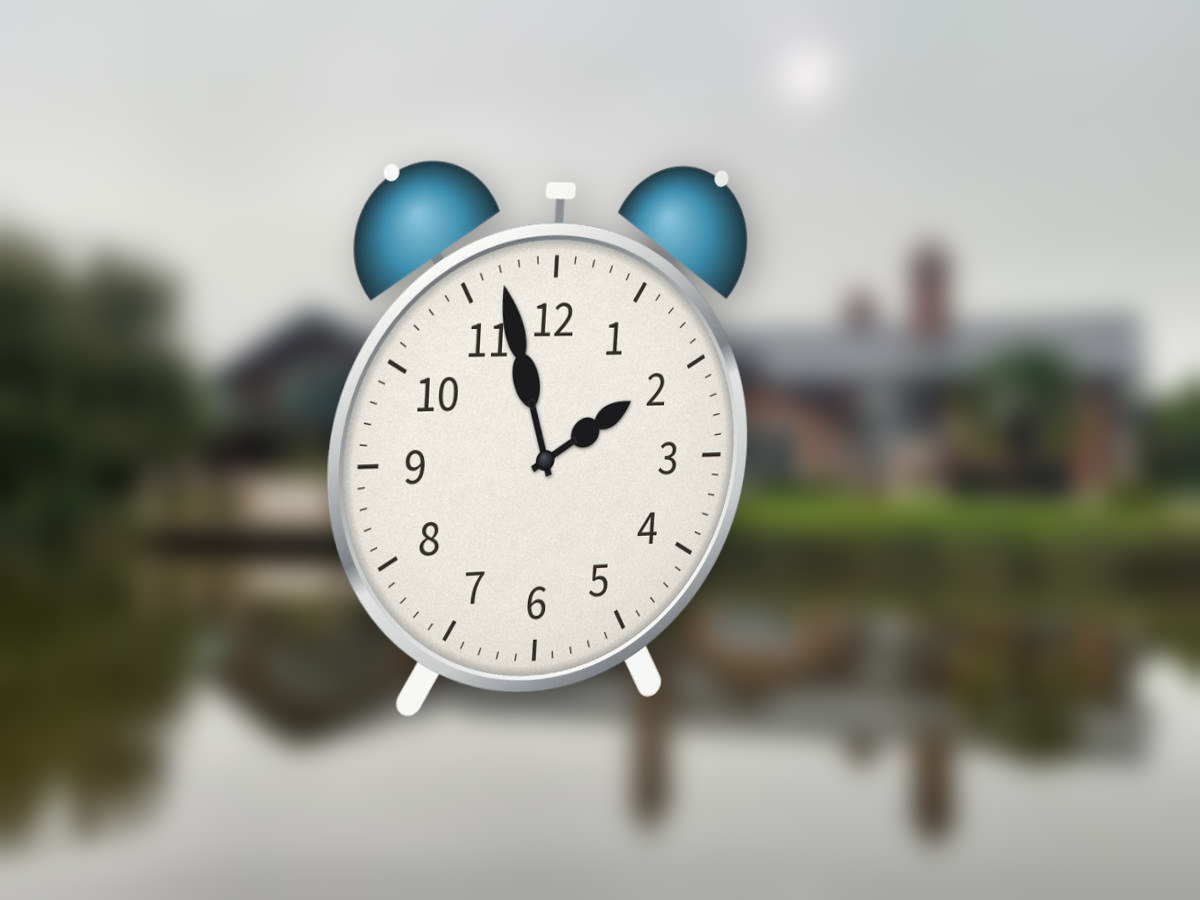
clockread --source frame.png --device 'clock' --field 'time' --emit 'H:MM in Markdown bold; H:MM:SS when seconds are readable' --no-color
**1:57**
